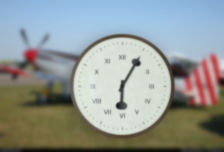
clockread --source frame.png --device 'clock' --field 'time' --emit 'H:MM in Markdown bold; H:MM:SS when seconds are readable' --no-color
**6:05**
